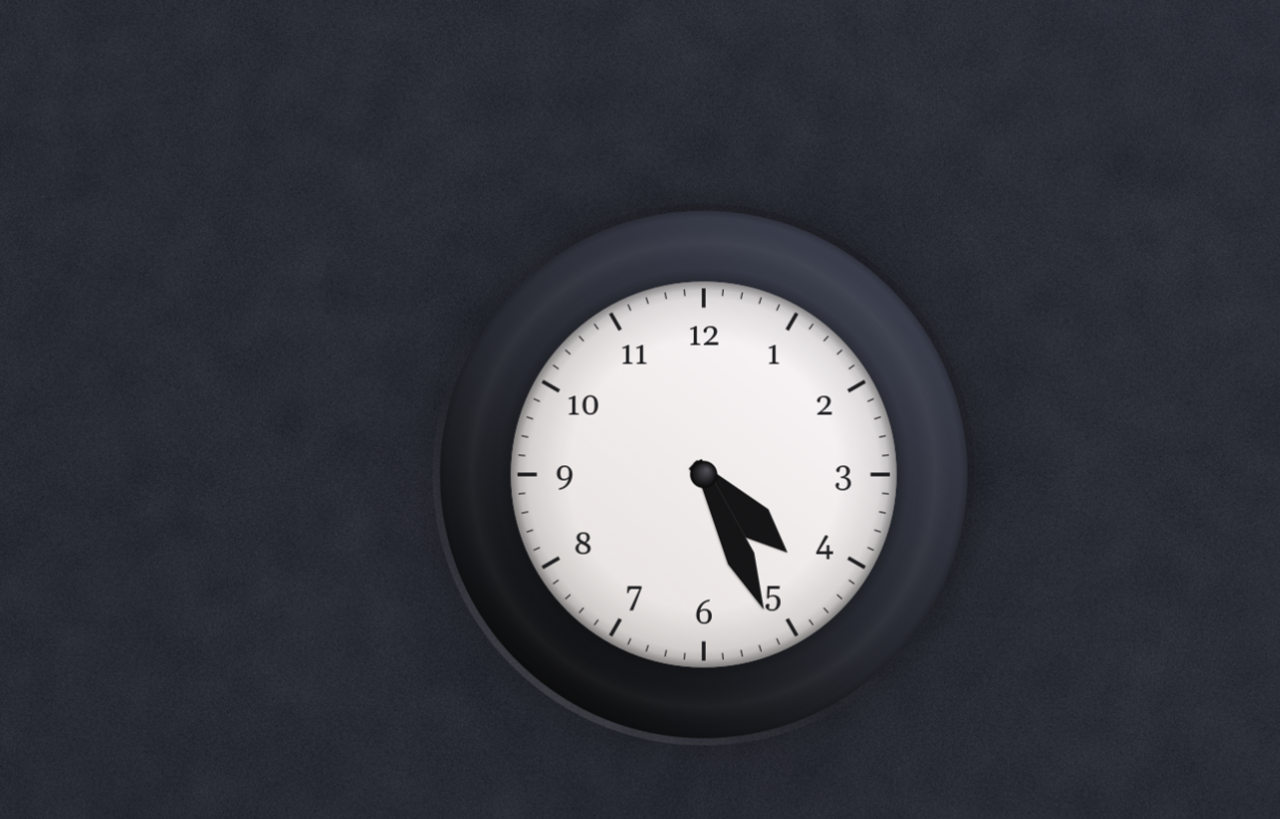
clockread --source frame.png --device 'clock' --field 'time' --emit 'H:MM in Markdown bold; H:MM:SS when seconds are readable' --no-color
**4:26**
